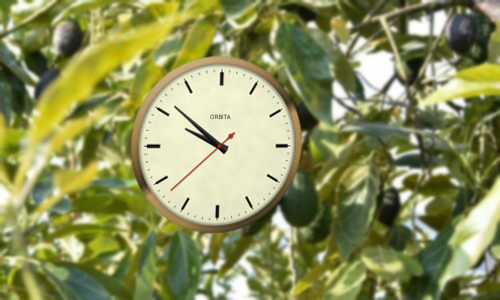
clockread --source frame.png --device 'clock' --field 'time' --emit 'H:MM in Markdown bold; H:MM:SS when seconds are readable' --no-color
**9:51:38**
